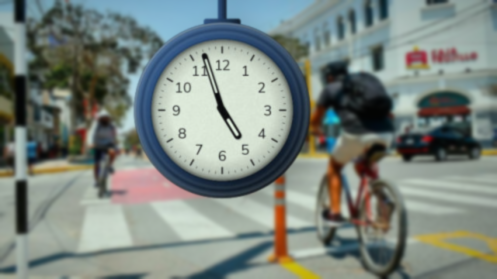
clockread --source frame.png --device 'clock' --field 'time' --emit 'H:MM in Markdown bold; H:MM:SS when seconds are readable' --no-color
**4:57**
